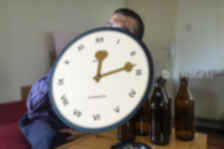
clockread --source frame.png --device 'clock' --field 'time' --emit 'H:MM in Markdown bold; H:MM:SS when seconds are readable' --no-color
**12:13**
